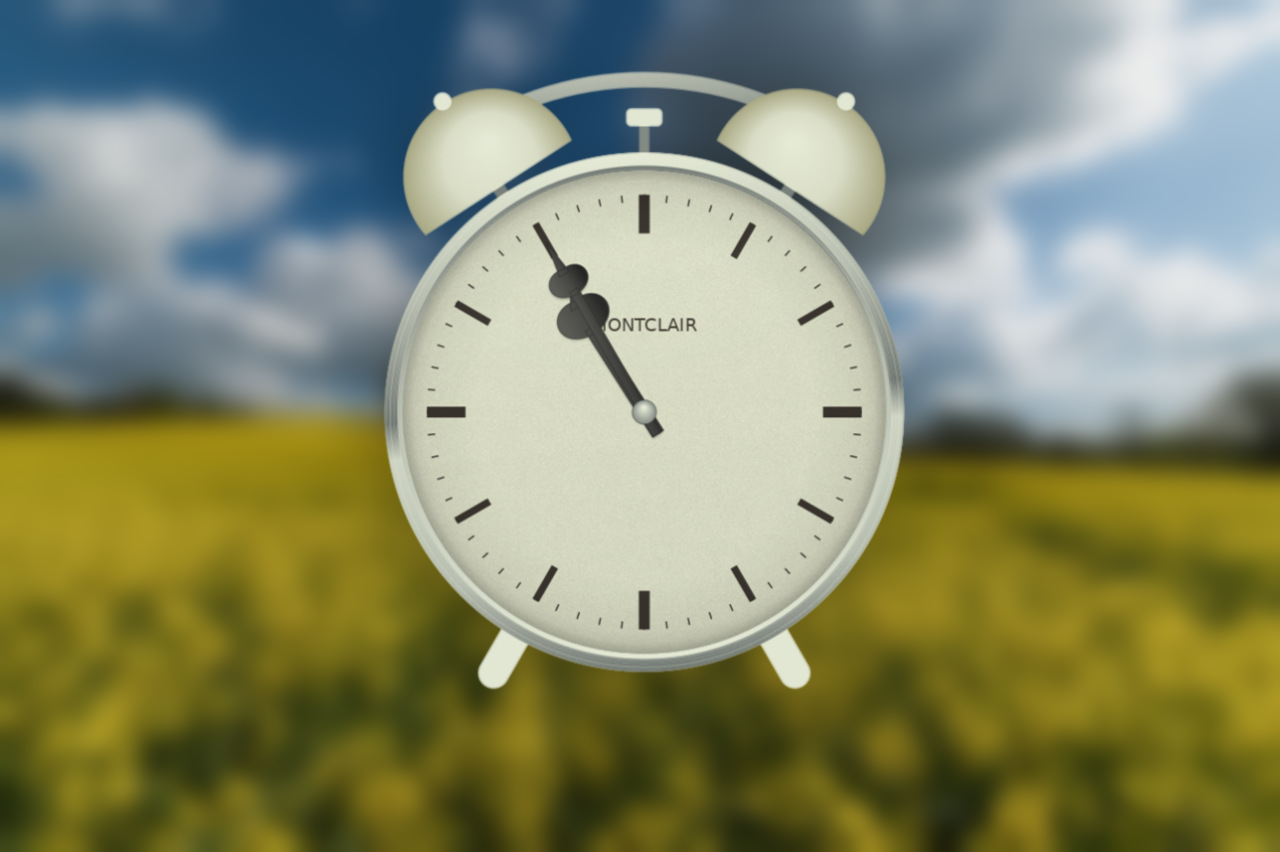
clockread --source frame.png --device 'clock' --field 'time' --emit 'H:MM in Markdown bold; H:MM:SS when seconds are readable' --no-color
**10:55**
